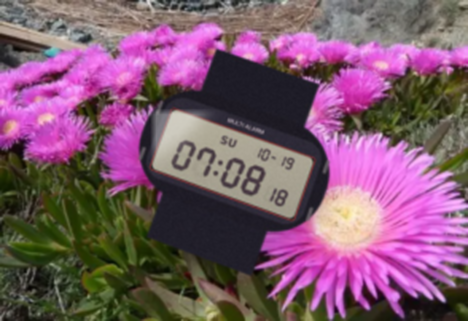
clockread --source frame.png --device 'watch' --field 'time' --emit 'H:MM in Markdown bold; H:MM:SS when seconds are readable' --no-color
**7:08:18**
